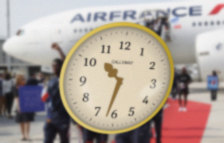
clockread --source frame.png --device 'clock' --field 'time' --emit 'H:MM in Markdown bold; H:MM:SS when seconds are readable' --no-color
**10:32**
